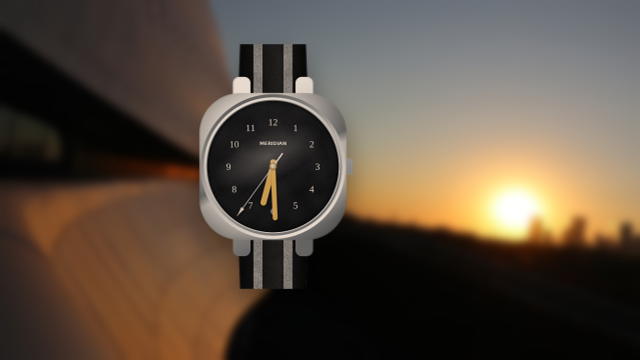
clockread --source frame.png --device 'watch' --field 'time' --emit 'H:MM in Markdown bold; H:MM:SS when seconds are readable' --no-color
**6:29:36**
